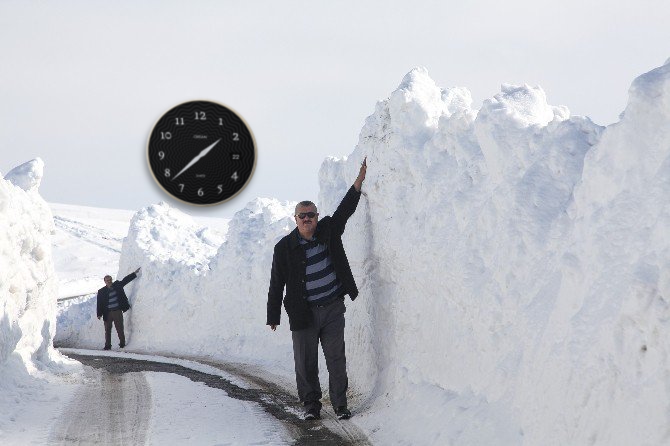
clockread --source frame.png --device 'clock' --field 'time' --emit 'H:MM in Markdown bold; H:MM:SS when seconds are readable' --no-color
**1:38**
